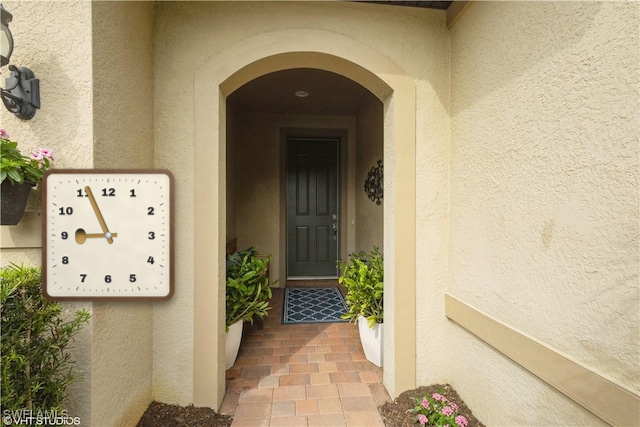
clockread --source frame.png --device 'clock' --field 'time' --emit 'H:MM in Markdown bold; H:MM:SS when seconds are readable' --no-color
**8:56**
